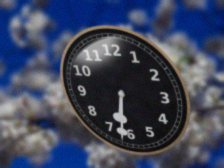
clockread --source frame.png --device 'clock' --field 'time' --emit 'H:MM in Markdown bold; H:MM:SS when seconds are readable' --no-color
**6:32**
